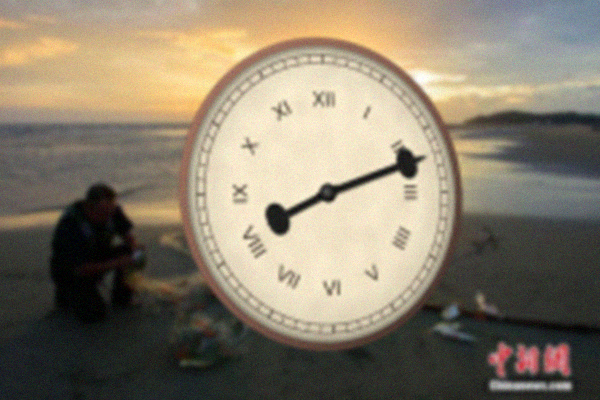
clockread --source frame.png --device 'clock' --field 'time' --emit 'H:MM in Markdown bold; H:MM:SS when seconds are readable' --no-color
**8:12**
